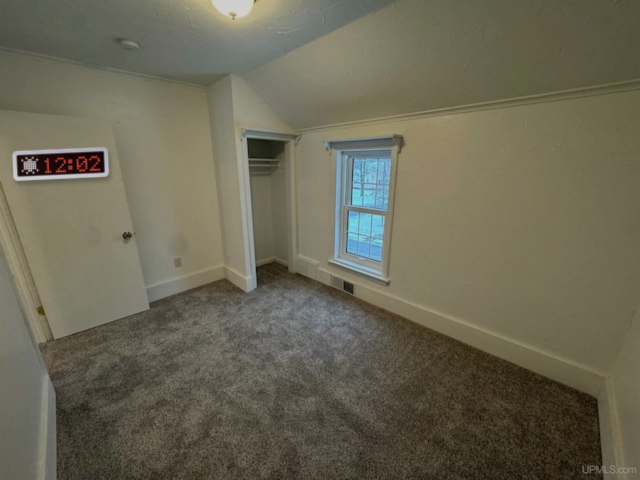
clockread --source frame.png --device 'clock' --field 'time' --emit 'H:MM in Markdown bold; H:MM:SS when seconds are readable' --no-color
**12:02**
